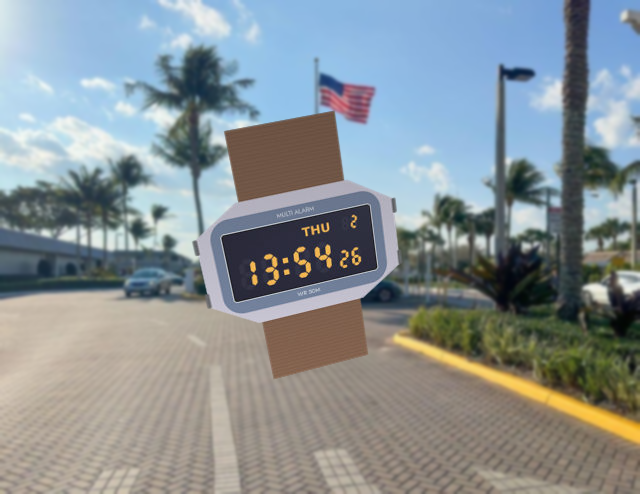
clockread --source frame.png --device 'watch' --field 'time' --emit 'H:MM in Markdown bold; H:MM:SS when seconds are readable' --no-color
**13:54:26**
